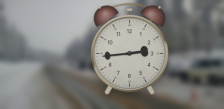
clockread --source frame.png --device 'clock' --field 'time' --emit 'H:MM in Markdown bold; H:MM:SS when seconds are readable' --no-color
**2:44**
